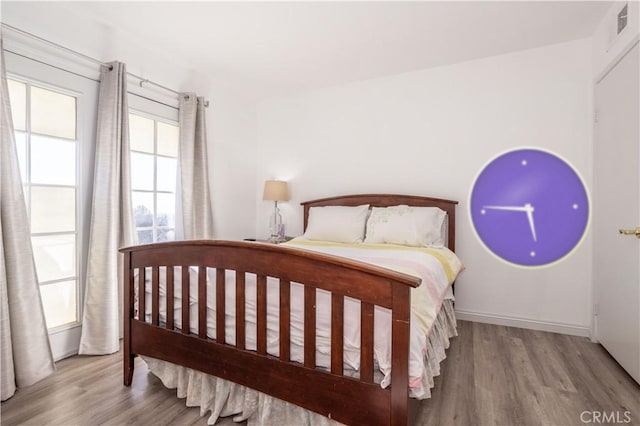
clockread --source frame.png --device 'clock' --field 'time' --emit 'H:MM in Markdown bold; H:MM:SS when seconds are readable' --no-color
**5:46**
